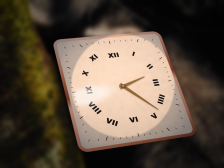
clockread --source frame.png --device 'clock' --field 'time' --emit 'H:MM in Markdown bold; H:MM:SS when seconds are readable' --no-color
**2:23**
